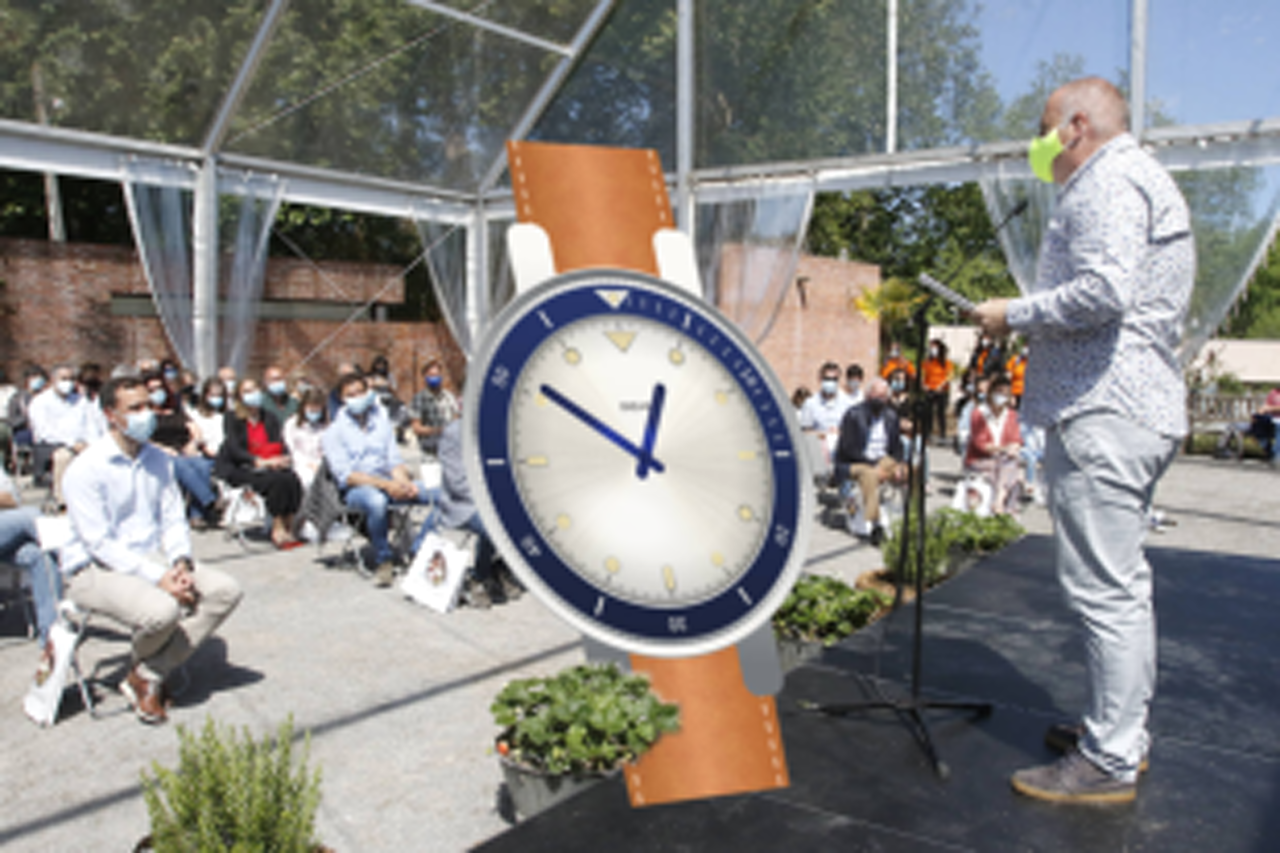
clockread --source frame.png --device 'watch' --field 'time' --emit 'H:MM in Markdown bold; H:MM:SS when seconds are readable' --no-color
**12:51**
